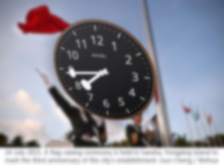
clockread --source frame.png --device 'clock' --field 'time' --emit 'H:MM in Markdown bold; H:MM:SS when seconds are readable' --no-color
**7:44**
